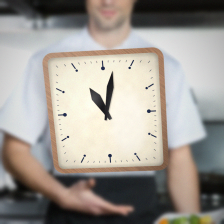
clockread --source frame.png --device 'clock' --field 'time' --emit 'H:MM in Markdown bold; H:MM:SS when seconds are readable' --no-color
**11:02**
